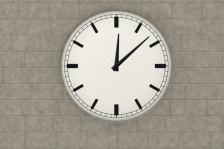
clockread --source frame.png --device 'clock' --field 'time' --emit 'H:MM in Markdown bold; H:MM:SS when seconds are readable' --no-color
**12:08**
